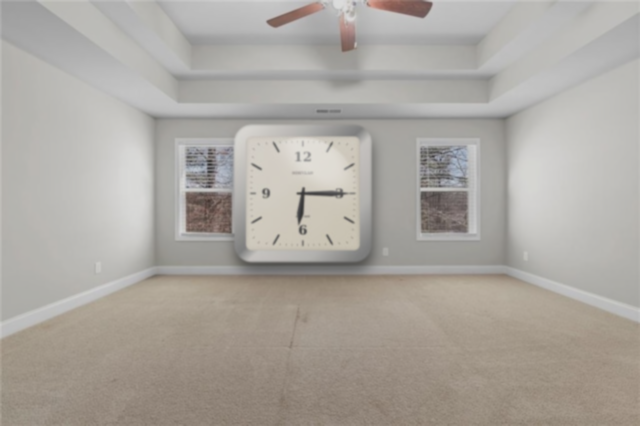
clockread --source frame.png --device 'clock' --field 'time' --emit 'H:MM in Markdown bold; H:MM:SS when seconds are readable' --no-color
**6:15**
